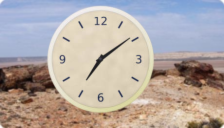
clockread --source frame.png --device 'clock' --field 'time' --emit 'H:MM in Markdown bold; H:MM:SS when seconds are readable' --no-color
**7:09**
